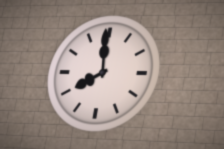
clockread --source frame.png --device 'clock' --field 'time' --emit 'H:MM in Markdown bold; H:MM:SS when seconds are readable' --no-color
**7:59**
